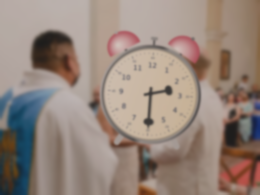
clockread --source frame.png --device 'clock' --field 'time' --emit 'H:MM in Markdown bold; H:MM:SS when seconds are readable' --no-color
**2:30**
